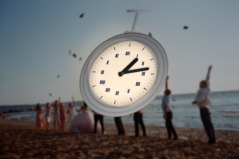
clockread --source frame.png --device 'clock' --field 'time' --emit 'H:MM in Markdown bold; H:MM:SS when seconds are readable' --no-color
**1:13**
